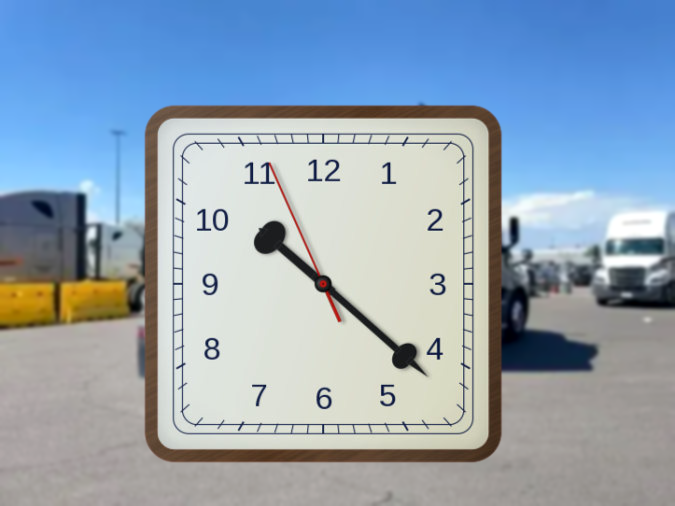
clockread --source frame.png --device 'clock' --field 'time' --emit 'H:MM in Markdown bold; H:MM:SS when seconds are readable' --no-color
**10:21:56**
